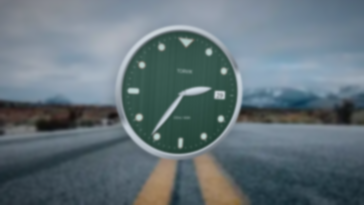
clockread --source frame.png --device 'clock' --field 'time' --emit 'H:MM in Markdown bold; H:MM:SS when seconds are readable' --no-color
**2:36**
